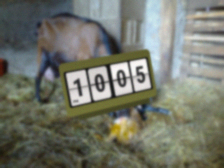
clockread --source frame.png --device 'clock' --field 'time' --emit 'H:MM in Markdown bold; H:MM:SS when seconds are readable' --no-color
**10:05**
